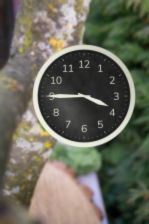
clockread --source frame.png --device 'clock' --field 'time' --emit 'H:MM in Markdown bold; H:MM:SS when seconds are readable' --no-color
**3:45**
